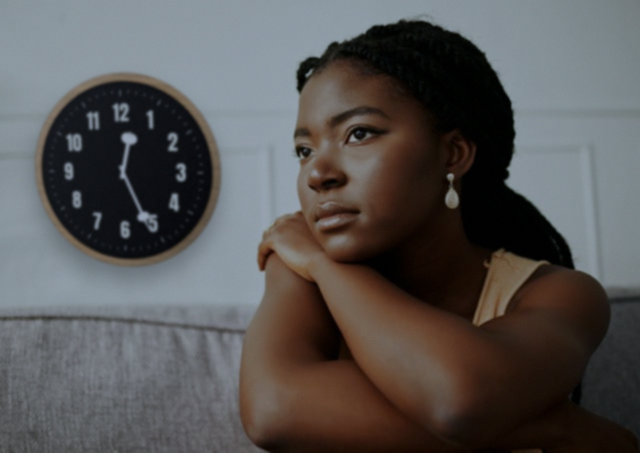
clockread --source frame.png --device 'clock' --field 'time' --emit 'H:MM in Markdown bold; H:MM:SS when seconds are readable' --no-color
**12:26**
